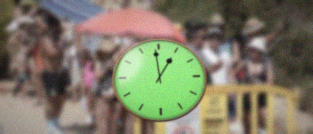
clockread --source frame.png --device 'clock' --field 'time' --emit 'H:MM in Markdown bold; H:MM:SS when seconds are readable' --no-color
**12:59**
